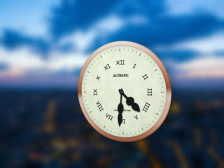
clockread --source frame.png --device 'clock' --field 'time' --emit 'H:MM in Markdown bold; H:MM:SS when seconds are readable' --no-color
**4:31**
